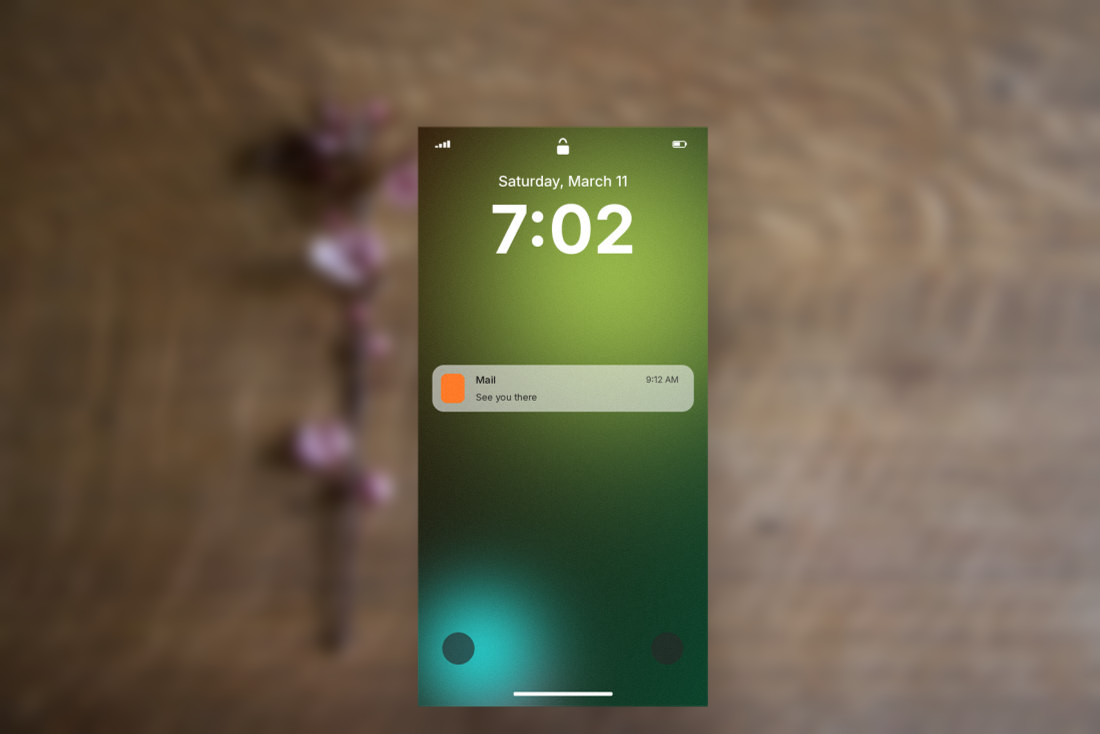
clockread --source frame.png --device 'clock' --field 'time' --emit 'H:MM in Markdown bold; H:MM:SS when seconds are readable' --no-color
**7:02**
